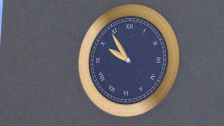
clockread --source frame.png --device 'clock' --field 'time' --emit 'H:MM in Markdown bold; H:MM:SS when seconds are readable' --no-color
**9:54**
